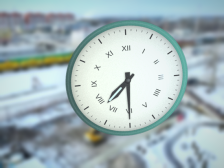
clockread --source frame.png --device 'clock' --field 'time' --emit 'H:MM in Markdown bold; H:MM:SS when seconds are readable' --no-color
**7:30**
